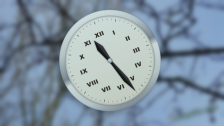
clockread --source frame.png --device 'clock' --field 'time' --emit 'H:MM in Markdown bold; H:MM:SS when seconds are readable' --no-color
**11:27**
